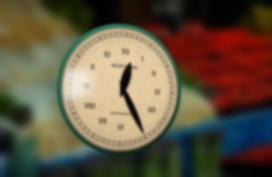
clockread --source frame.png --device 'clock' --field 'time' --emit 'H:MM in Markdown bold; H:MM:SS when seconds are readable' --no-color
**12:25**
